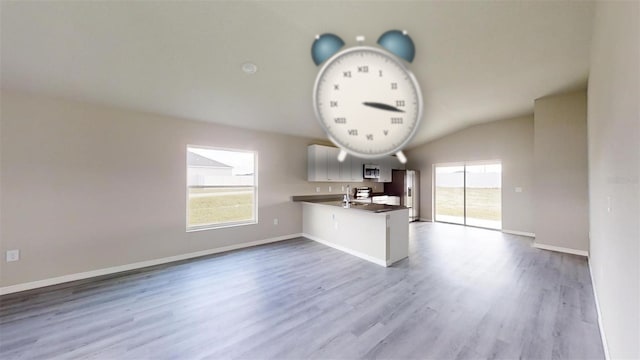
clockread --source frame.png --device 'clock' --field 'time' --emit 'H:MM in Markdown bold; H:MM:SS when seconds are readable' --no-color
**3:17**
